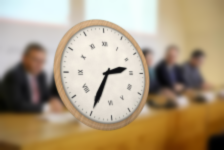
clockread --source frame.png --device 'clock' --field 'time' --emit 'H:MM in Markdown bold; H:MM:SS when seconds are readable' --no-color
**2:35**
